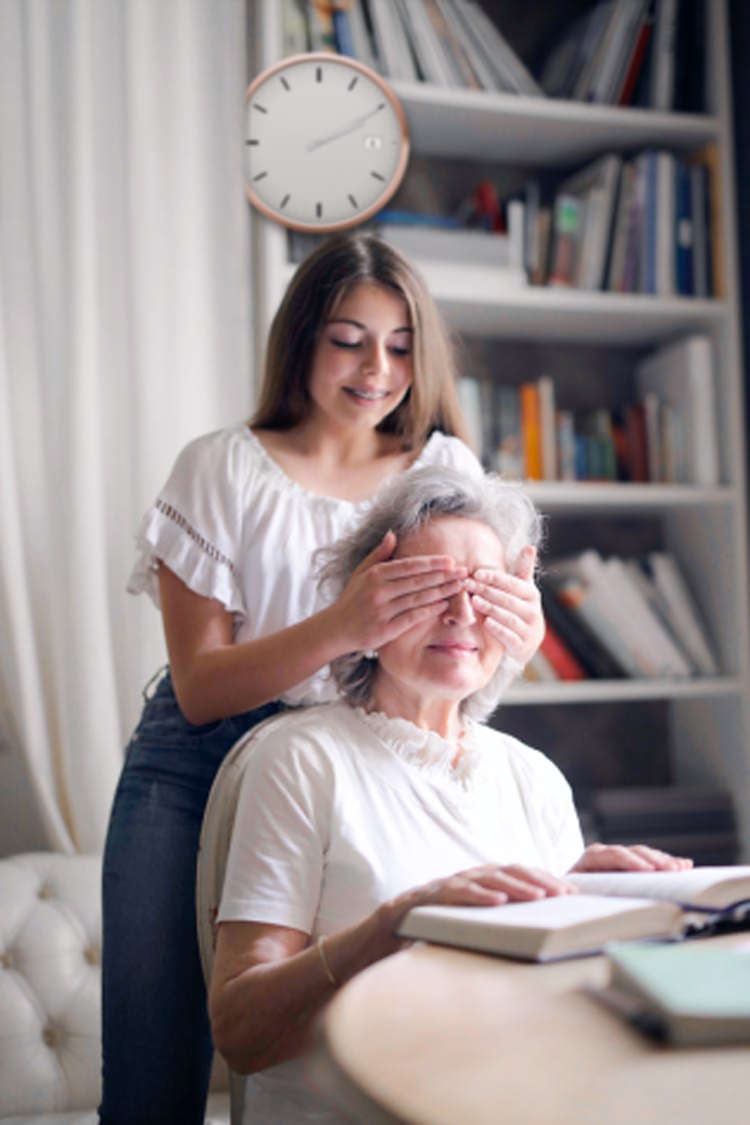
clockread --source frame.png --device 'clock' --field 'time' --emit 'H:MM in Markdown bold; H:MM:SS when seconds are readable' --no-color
**2:10**
